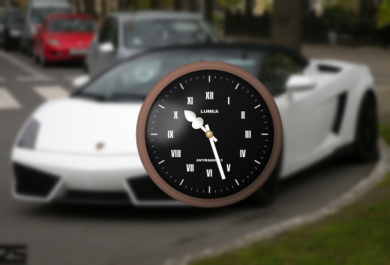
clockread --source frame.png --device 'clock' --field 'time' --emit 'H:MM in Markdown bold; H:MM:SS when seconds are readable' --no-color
**10:27**
